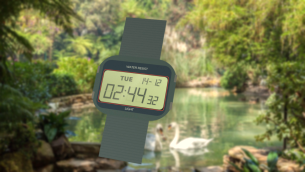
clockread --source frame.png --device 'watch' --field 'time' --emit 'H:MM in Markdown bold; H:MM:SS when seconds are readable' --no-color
**2:44:32**
